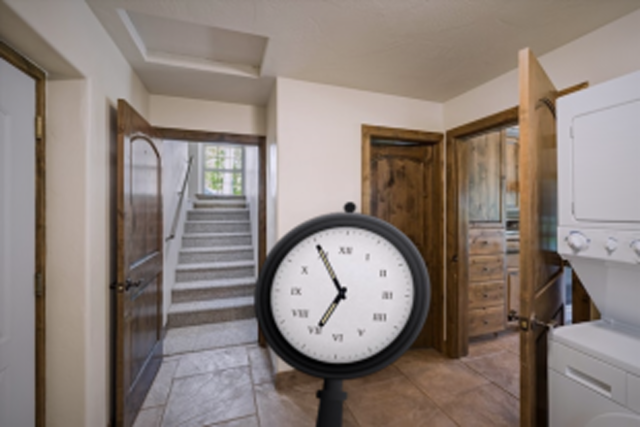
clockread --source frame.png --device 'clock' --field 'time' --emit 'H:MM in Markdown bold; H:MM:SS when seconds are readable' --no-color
**6:55**
